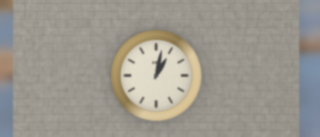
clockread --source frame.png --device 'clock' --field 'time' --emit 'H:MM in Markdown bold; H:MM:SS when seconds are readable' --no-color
**1:02**
